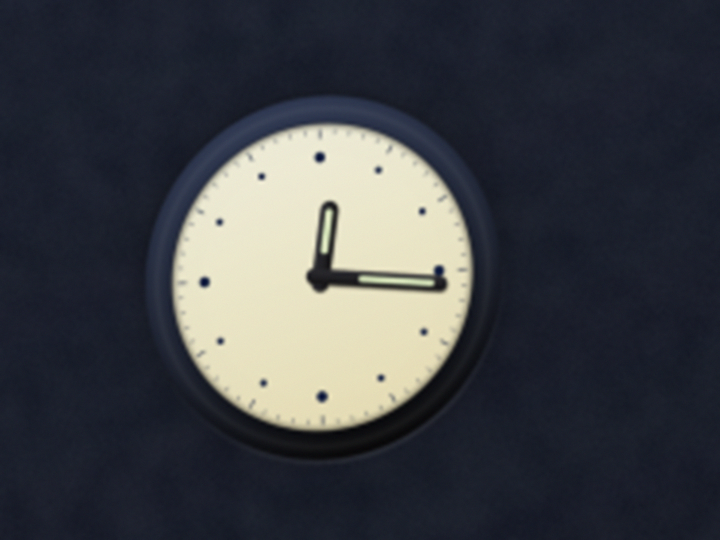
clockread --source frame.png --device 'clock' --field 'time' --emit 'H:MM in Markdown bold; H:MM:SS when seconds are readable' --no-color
**12:16**
